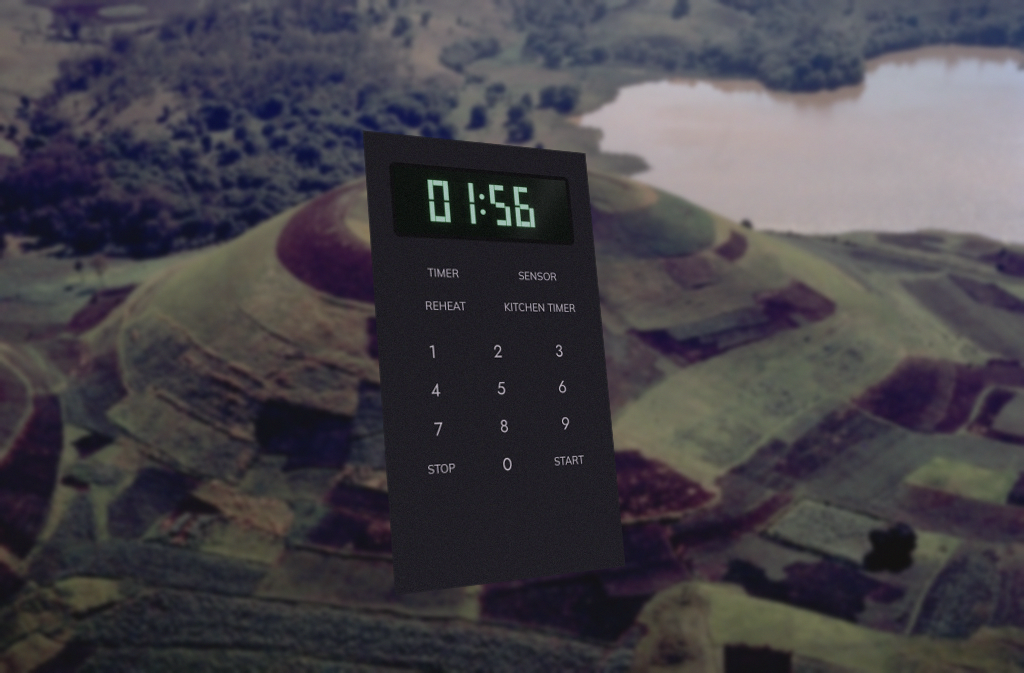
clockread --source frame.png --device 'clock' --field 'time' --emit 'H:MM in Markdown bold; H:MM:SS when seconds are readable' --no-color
**1:56**
